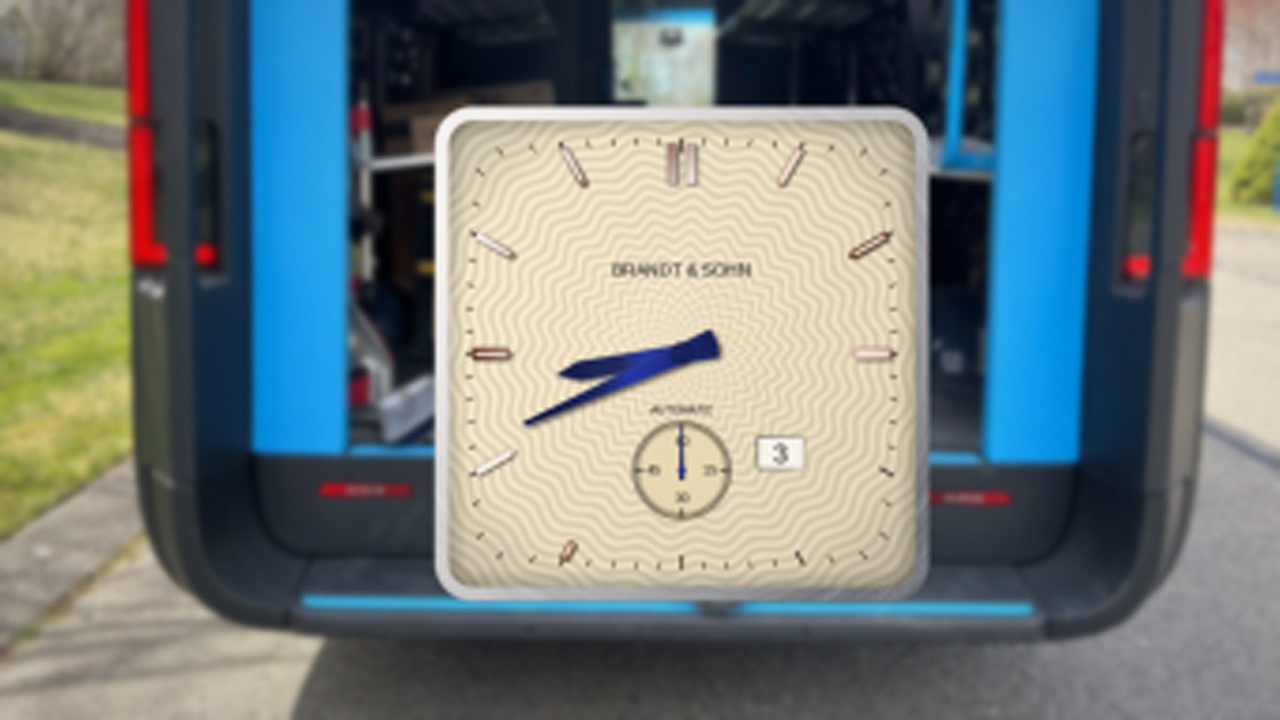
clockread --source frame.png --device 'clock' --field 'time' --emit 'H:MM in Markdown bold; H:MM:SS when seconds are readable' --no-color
**8:41**
